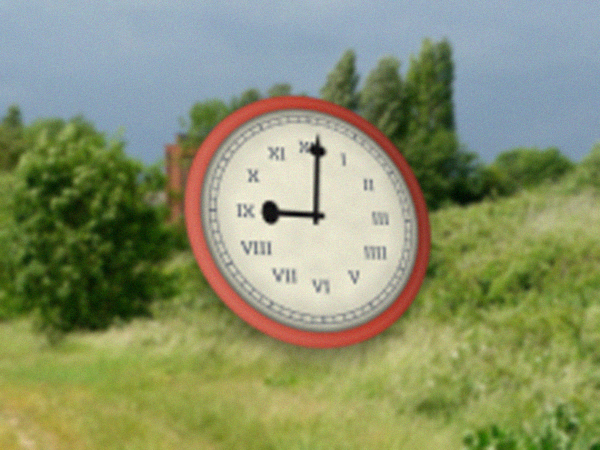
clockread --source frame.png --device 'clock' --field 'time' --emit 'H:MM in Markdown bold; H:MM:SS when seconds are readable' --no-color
**9:01**
